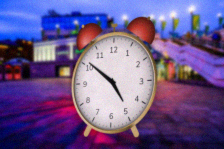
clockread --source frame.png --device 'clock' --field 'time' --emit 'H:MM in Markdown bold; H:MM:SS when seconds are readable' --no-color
**4:51**
